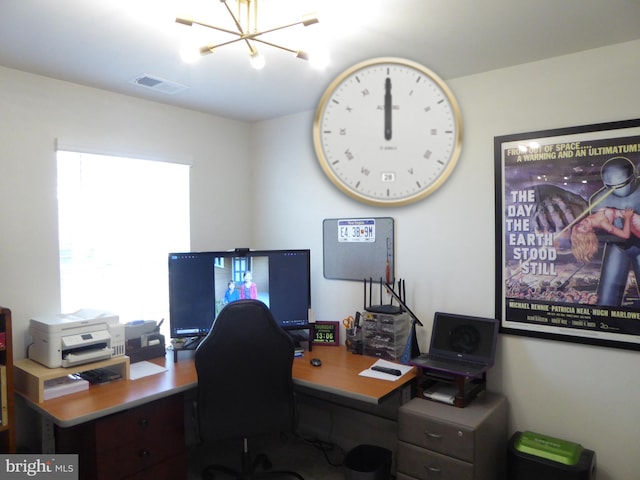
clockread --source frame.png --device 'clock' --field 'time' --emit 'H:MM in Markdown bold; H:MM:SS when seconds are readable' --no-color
**12:00**
